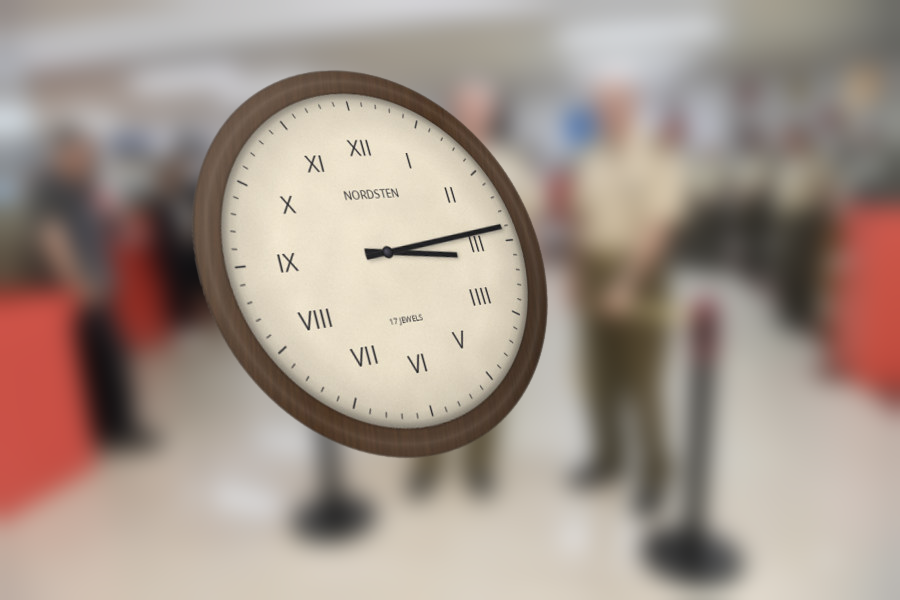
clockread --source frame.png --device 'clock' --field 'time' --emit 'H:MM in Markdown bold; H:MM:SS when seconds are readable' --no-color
**3:14**
